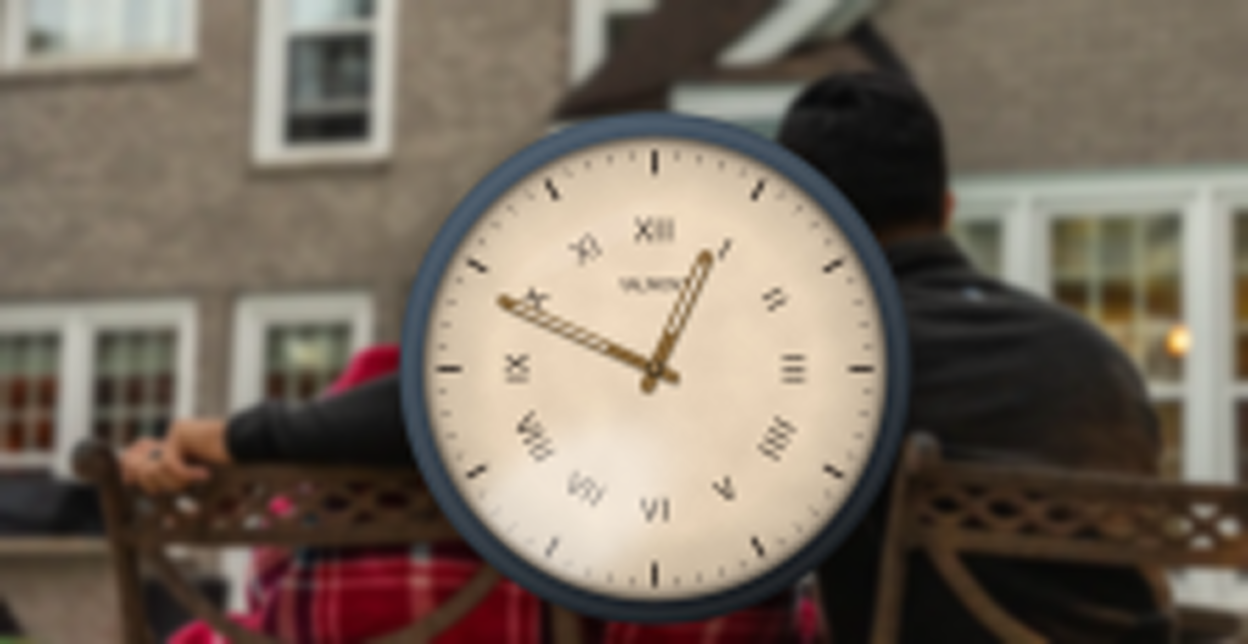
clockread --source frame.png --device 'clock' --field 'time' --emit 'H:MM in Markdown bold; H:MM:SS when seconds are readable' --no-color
**12:49**
